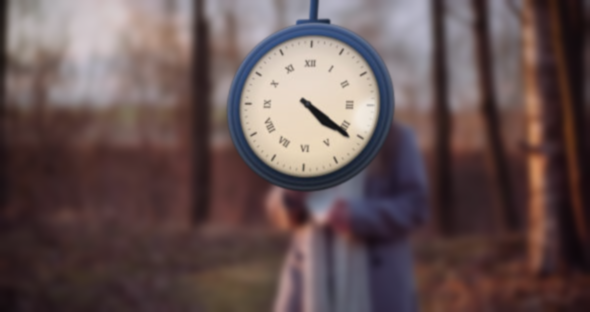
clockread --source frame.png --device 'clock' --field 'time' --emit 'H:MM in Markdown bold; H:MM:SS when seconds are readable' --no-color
**4:21**
